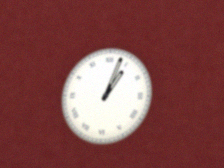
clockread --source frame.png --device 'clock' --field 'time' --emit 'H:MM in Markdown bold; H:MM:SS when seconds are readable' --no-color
**1:03**
